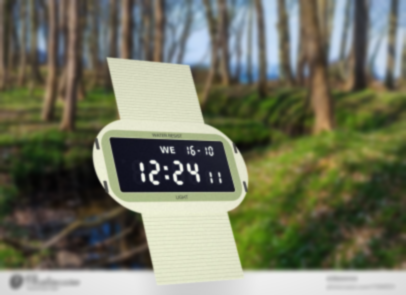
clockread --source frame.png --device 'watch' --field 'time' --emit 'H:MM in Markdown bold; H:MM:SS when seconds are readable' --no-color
**12:24:11**
